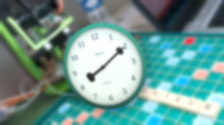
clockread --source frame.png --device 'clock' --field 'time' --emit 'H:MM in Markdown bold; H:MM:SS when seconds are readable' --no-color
**8:10**
